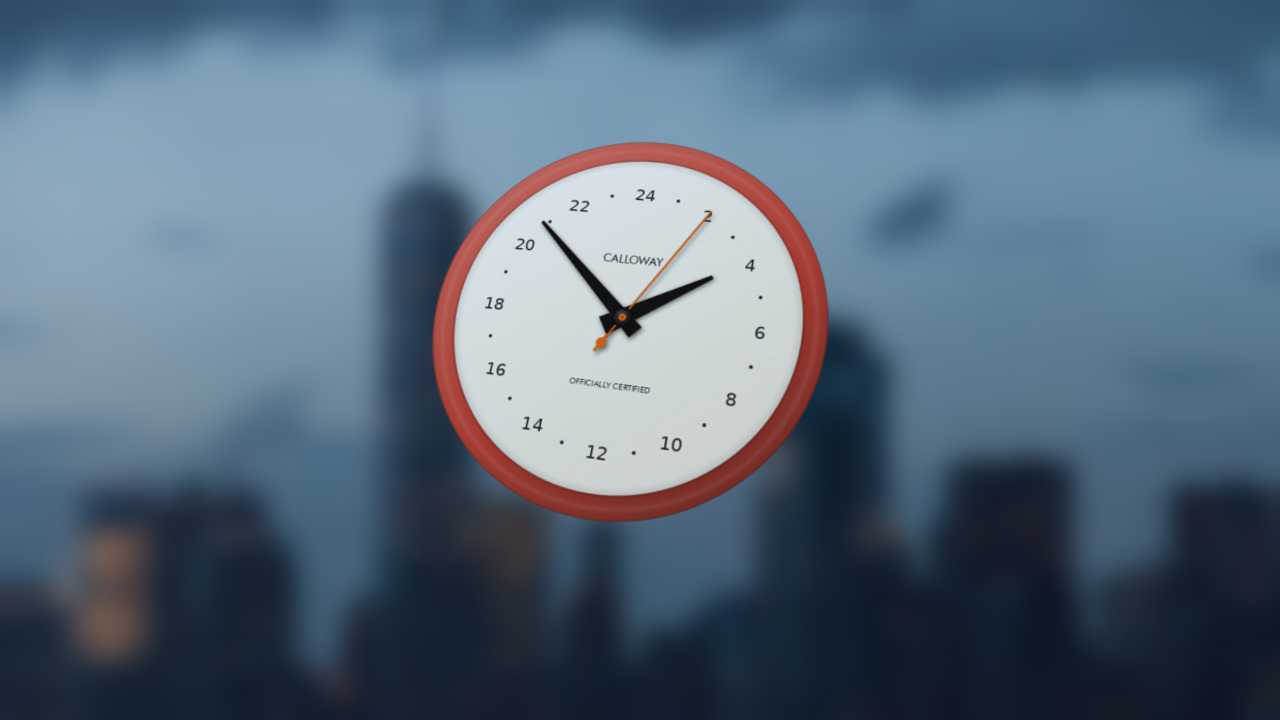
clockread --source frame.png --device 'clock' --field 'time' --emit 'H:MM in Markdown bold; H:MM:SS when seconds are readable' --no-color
**3:52:05**
